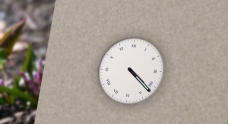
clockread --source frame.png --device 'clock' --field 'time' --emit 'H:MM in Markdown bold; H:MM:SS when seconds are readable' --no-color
**4:22**
